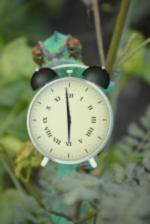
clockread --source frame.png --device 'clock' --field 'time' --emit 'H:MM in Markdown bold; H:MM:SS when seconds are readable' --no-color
**5:59**
